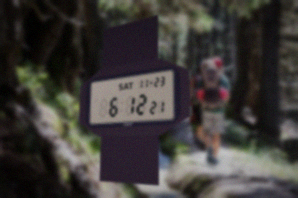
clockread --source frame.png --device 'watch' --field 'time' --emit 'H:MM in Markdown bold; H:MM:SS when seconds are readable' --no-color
**6:12:21**
